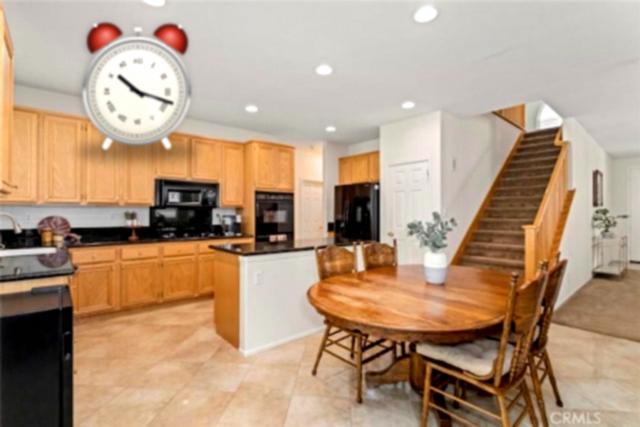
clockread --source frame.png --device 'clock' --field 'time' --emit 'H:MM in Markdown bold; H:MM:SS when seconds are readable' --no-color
**10:18**
